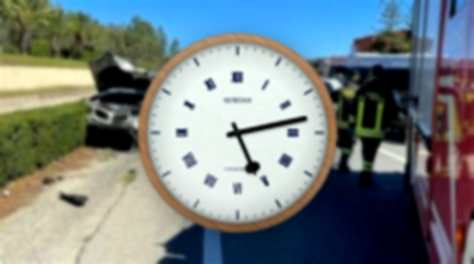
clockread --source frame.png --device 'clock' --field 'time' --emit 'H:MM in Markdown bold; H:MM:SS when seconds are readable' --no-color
**5:13**
